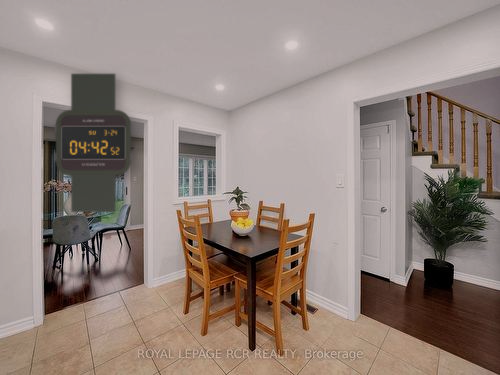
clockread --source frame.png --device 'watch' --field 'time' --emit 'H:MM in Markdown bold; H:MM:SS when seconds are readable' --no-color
**4:42**
